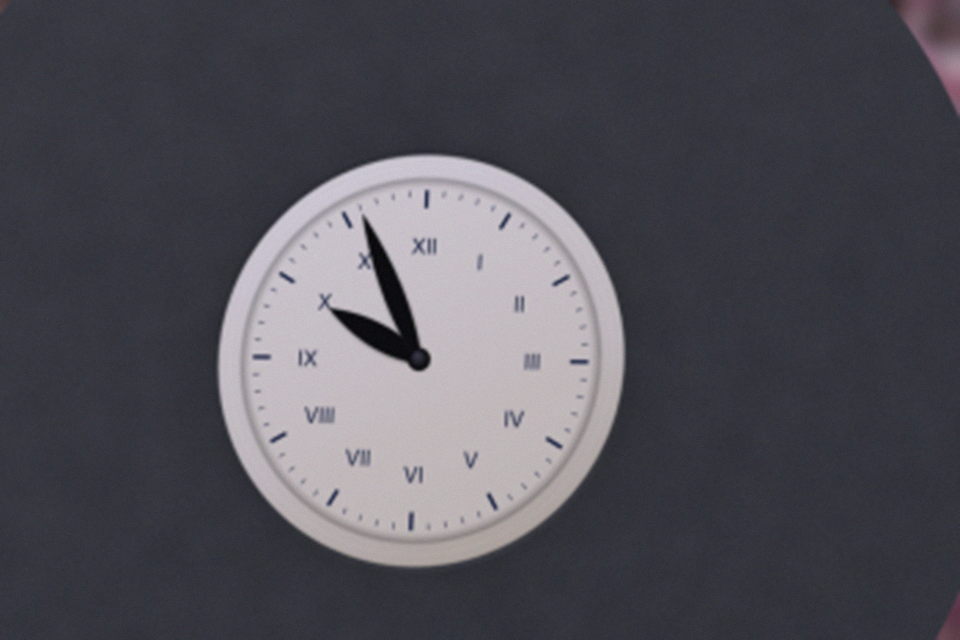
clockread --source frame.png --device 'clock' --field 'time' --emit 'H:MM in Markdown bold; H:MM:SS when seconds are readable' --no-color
**9:56**
